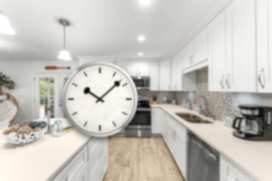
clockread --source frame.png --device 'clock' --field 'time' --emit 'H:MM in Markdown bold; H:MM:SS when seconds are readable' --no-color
**10:08**
